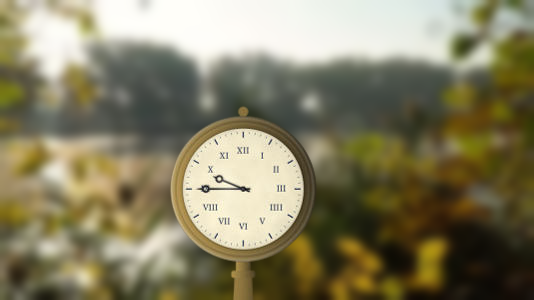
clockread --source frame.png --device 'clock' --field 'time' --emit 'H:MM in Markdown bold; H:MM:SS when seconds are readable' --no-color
**9:45**
